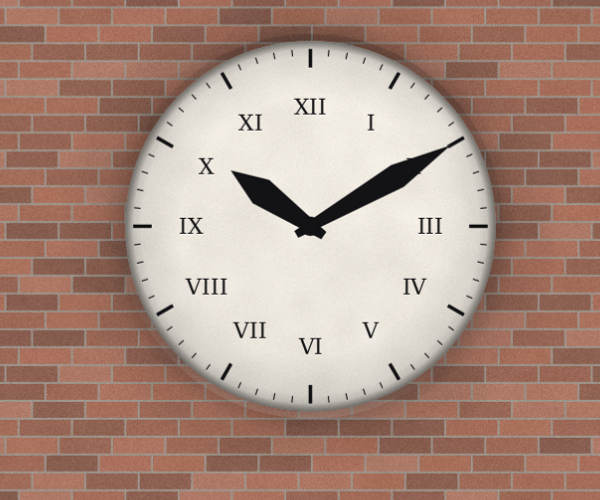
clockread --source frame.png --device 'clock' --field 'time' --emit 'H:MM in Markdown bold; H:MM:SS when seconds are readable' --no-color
**10:10**
